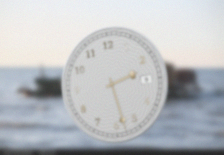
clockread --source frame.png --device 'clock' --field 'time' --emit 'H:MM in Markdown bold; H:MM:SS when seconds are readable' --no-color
**2:28**
